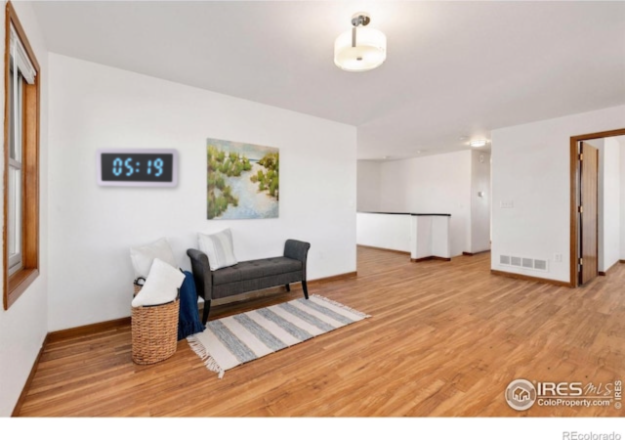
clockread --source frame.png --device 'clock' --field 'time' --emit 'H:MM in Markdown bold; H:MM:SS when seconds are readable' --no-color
**5:19**
